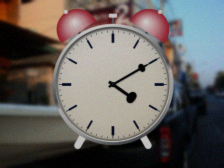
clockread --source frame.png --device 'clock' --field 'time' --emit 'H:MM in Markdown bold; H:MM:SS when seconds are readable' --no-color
**4:10**
